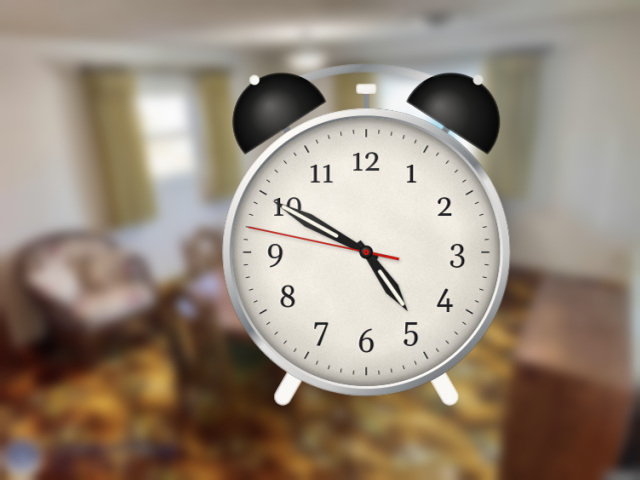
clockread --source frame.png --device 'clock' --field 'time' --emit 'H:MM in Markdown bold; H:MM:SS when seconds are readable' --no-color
**4:49:47**
